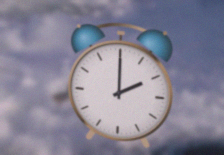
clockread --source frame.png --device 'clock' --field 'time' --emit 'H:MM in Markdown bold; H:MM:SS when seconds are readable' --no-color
**2:00**
